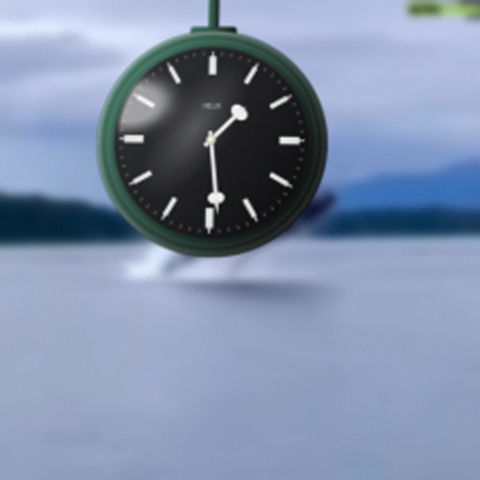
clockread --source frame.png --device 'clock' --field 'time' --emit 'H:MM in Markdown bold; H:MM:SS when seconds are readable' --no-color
**1:29**
